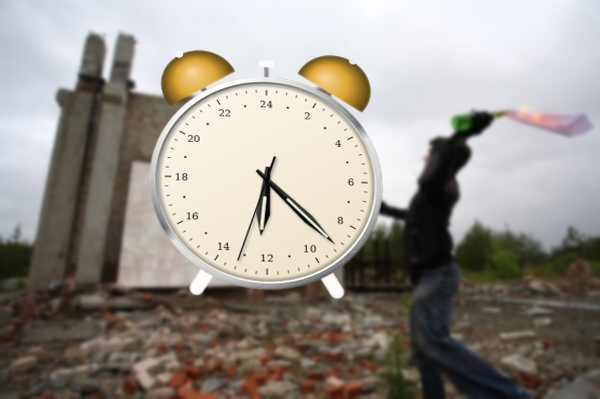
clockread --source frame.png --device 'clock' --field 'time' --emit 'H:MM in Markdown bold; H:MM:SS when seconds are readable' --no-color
**12:22:33**
